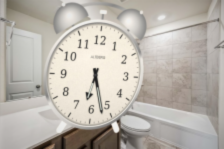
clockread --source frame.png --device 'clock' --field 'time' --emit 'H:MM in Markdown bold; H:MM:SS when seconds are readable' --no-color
**6:27**
